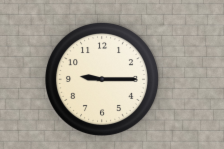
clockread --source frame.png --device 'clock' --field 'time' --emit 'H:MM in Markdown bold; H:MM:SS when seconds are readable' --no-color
**9:15**
